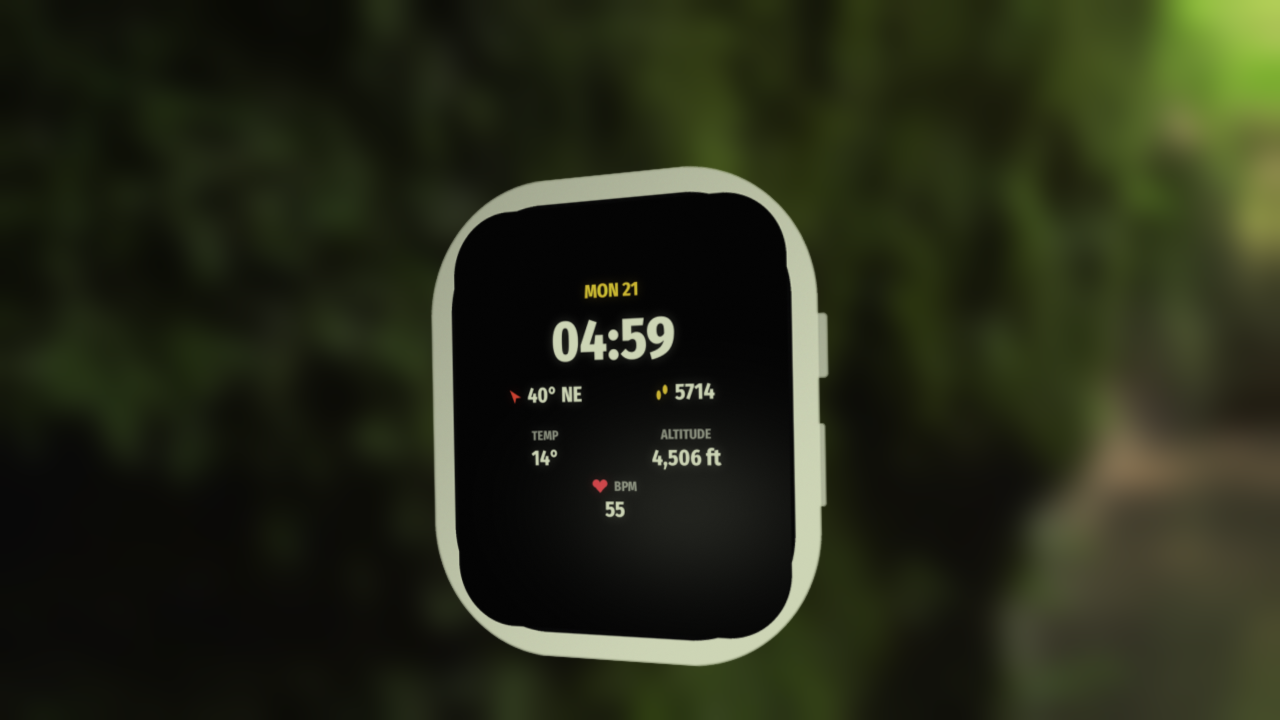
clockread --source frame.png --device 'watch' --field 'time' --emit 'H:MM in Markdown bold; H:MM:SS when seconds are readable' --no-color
**4:59**
